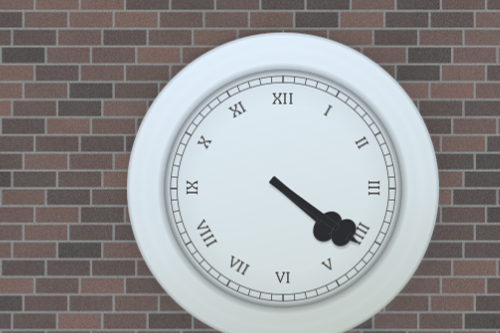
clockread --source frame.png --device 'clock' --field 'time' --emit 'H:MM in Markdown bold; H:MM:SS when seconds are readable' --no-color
**4:21**
